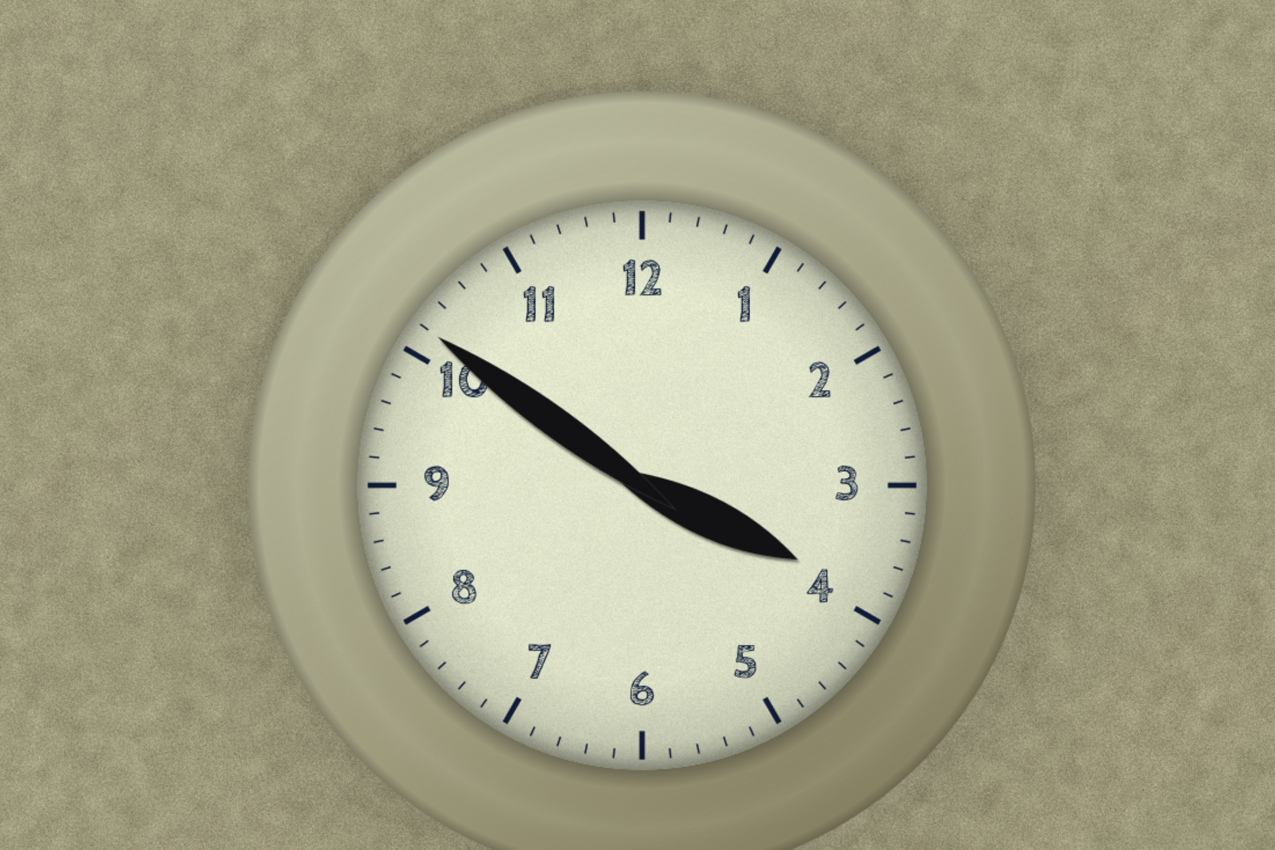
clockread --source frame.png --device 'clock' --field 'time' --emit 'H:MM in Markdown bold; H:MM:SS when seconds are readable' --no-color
**3:51**
